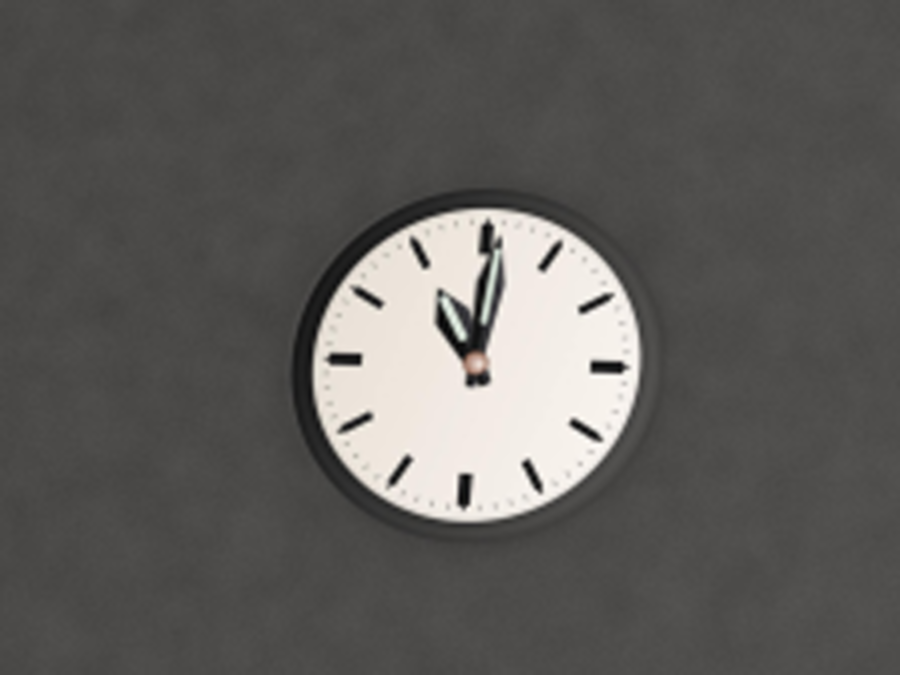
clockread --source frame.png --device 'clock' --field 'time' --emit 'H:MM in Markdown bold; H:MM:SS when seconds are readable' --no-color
**11:01**
